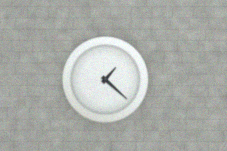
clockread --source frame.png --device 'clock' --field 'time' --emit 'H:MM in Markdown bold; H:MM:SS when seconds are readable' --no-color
**1:22**
